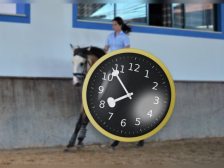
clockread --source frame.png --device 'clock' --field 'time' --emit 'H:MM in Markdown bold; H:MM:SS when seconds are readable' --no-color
**7:53**
